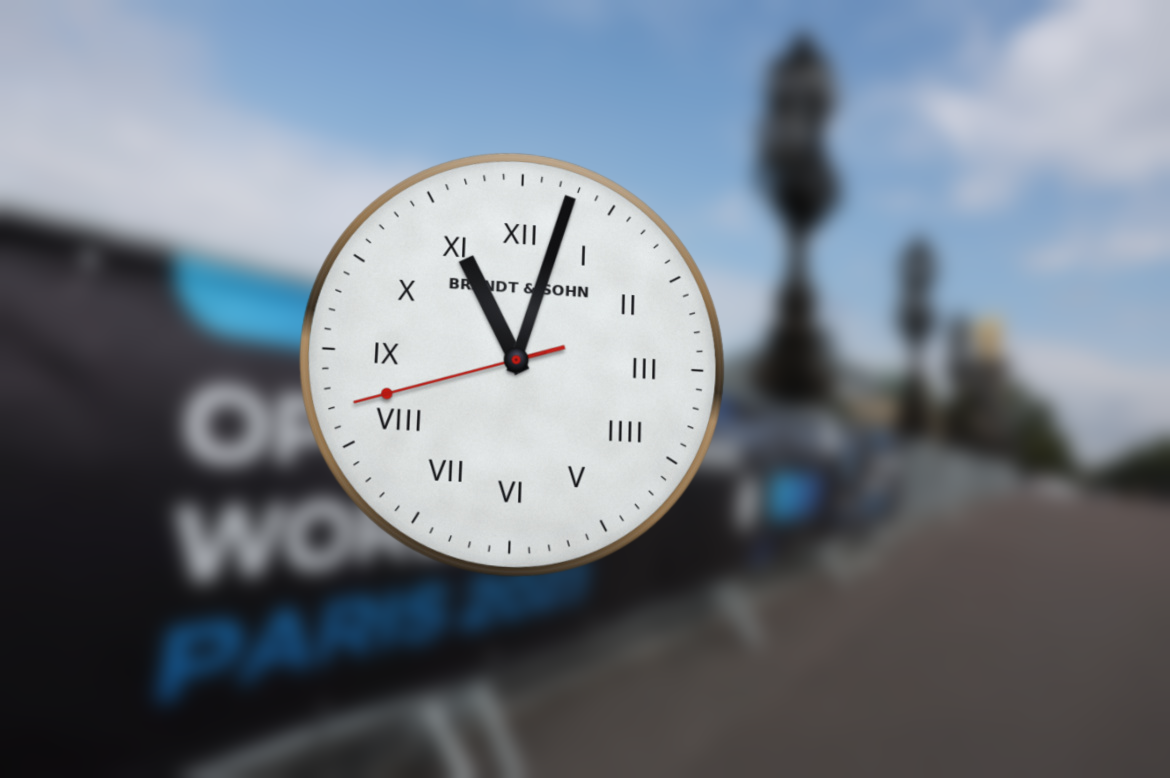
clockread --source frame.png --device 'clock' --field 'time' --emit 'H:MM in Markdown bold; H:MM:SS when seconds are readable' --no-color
**11:02:42**
